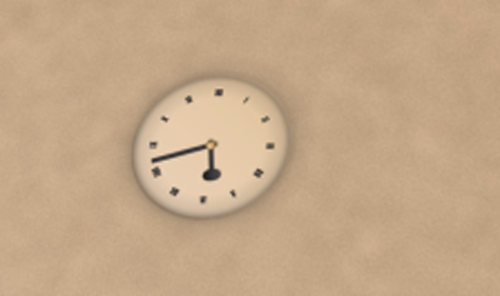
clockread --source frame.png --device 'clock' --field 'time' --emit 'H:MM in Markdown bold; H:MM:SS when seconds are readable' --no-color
**5:42**
